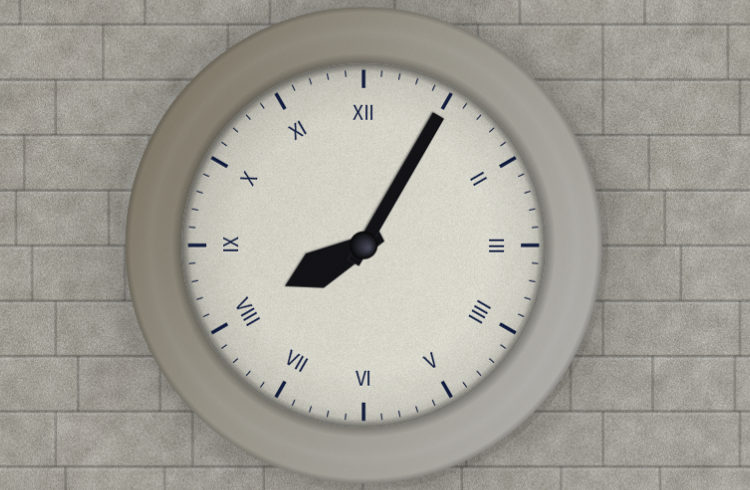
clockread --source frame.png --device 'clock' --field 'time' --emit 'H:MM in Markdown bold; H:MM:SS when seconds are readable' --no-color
**8:05**
